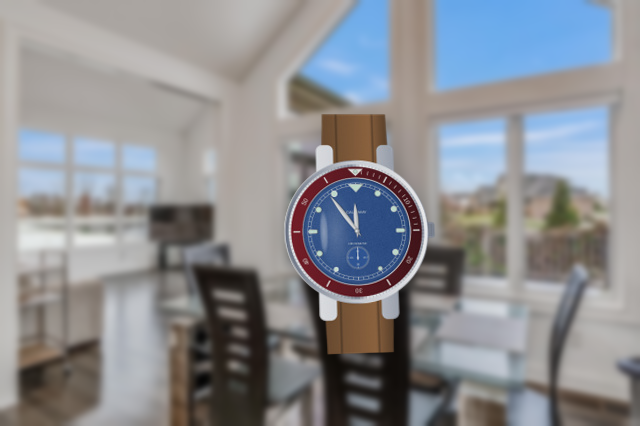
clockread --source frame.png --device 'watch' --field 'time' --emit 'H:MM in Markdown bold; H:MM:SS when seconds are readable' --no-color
**11:54**
